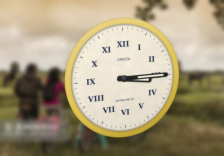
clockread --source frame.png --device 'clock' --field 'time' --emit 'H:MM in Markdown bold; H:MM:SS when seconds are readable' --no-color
**3:15**
